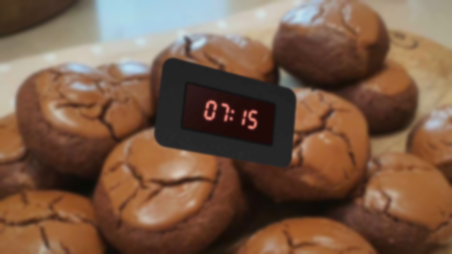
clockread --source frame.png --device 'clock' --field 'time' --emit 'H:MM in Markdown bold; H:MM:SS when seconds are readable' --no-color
**7:15**
